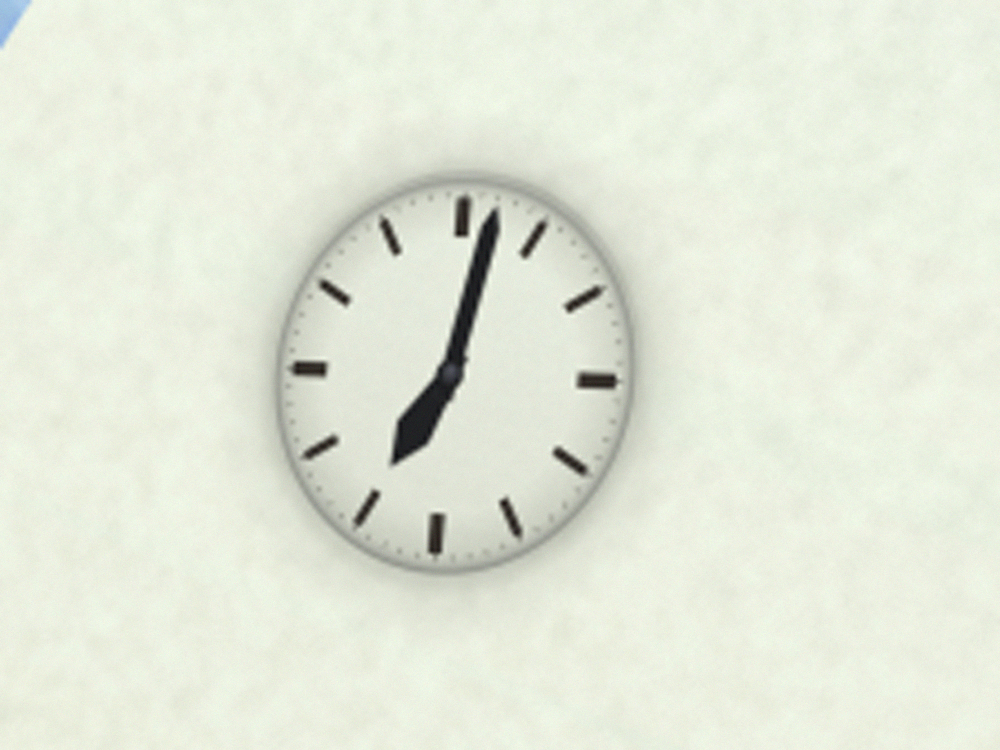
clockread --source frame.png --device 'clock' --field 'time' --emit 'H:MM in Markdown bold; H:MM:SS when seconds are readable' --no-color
**7:02**
